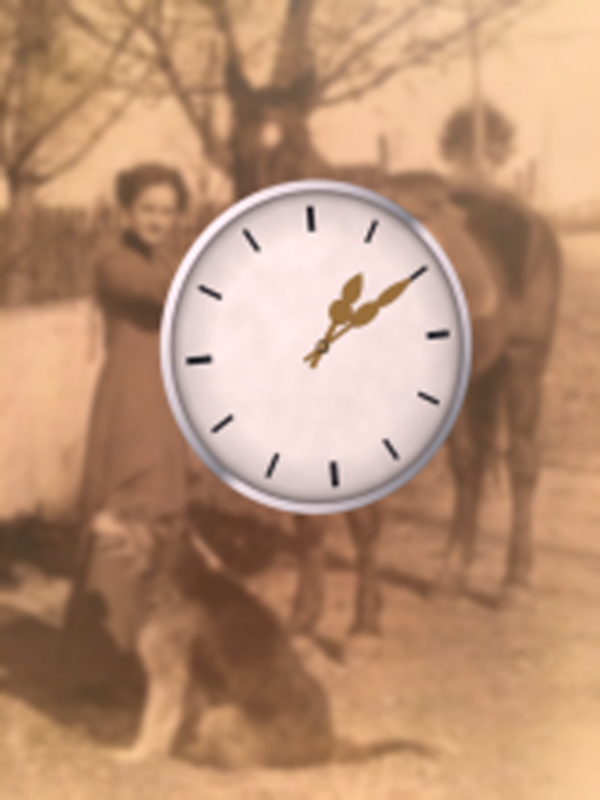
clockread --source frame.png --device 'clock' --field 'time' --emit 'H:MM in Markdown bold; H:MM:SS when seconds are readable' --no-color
**1:10**
